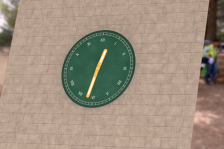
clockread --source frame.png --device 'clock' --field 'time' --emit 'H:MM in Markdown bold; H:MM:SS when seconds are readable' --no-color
**12:32**
